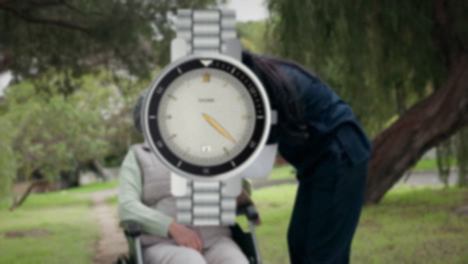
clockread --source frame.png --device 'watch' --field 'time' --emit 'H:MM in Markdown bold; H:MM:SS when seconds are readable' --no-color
**4:22**
